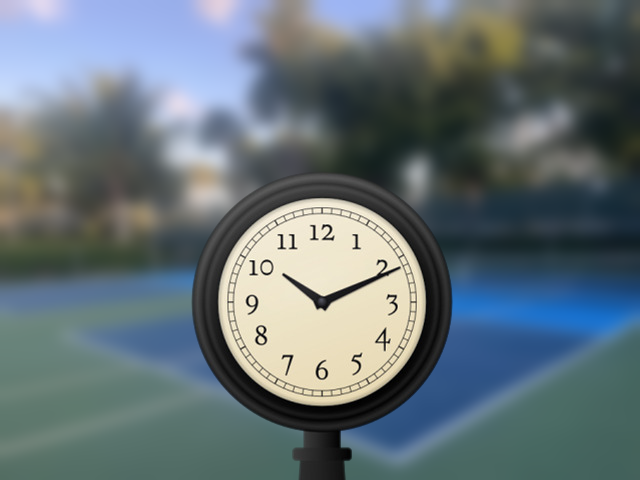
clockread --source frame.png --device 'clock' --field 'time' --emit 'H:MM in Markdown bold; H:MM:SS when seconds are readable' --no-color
**10:11**
